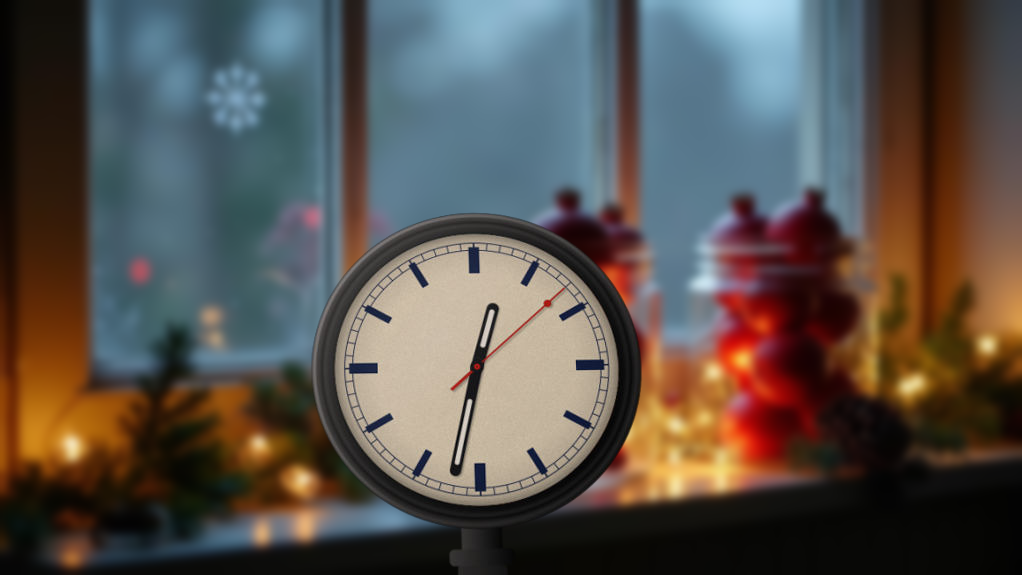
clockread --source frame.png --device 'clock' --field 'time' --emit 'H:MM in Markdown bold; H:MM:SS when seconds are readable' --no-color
**12:32:08**
